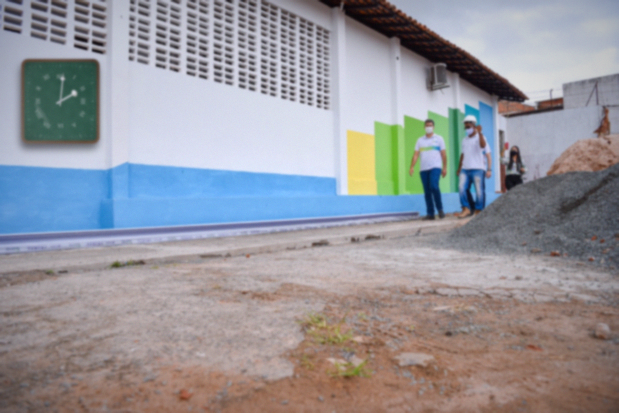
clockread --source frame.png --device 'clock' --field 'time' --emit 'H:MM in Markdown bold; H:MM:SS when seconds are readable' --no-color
**2:01**
